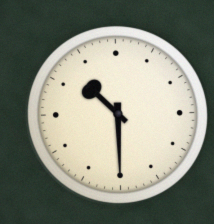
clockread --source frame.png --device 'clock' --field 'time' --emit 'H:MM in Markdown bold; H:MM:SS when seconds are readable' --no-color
**10:30**
